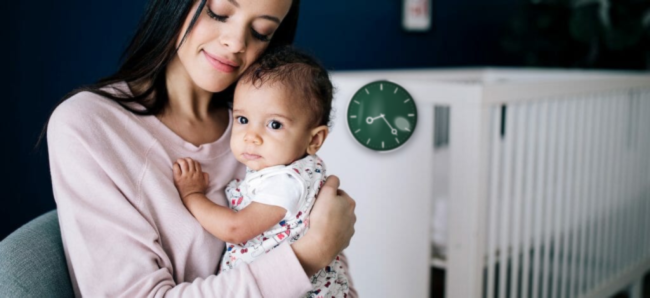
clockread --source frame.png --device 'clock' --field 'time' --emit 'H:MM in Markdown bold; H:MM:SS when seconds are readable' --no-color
**8:24**
